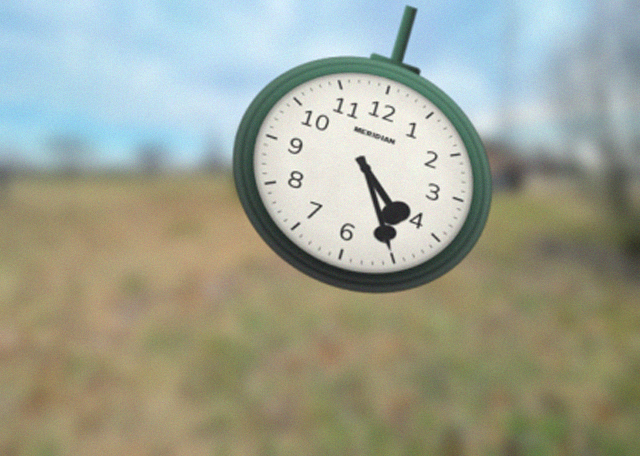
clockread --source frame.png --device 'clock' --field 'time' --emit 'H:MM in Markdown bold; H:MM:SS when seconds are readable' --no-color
**4:25**
